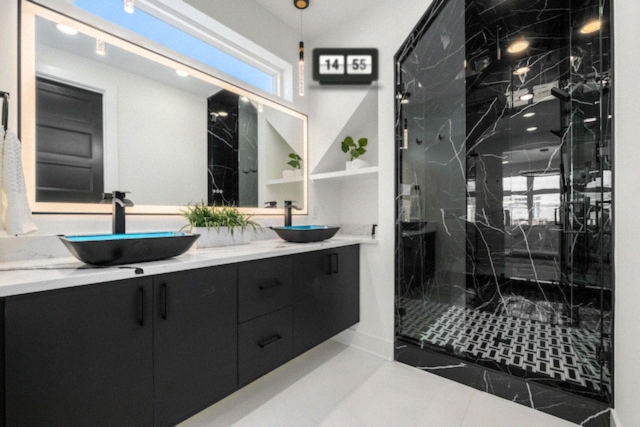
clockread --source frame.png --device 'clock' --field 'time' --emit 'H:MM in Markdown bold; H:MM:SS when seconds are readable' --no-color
**14:55**
